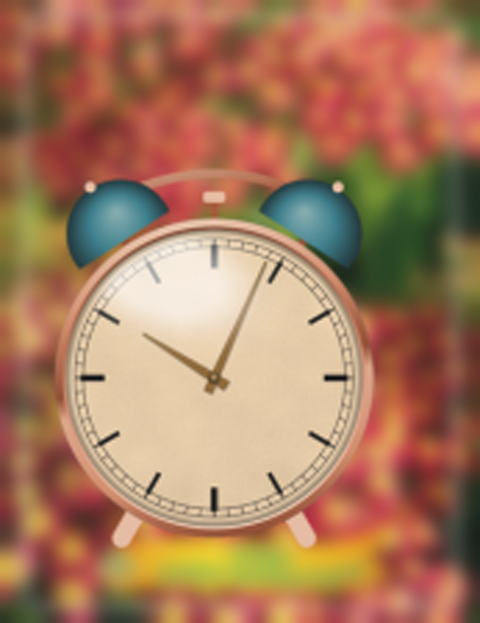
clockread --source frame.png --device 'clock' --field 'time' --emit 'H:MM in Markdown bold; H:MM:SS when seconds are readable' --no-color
**10:04**
